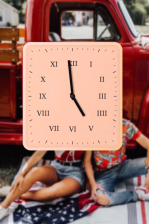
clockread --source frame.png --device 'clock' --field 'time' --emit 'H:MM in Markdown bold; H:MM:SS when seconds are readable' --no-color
**4:59**
